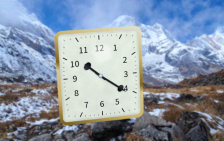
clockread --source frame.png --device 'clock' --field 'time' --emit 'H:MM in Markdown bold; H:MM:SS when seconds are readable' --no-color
**10:21**
